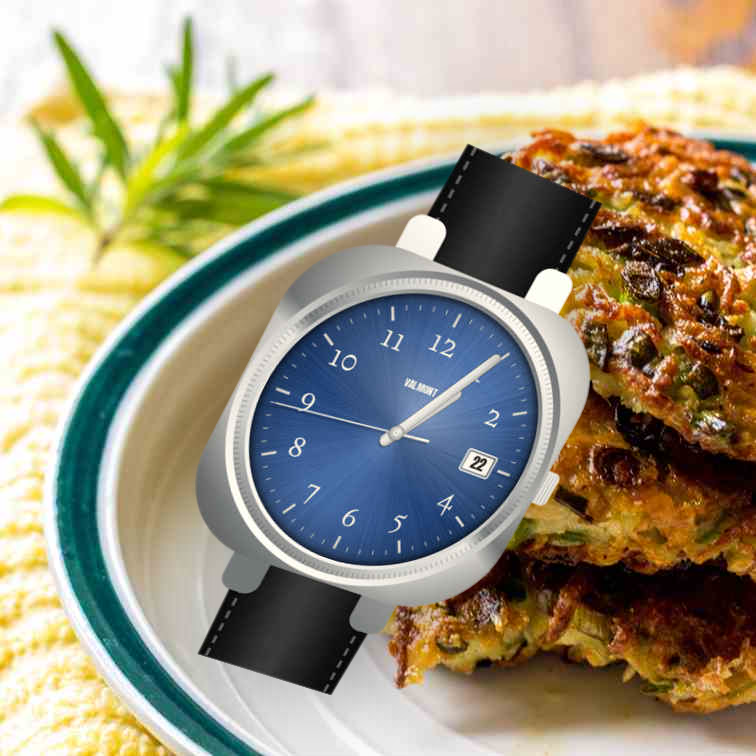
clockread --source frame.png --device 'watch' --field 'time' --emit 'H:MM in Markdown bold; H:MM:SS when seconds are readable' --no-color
**1:04:44**
